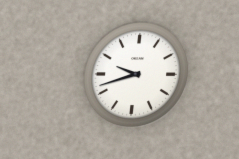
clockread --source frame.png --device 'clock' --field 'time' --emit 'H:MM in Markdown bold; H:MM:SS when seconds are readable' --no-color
**9:42**
